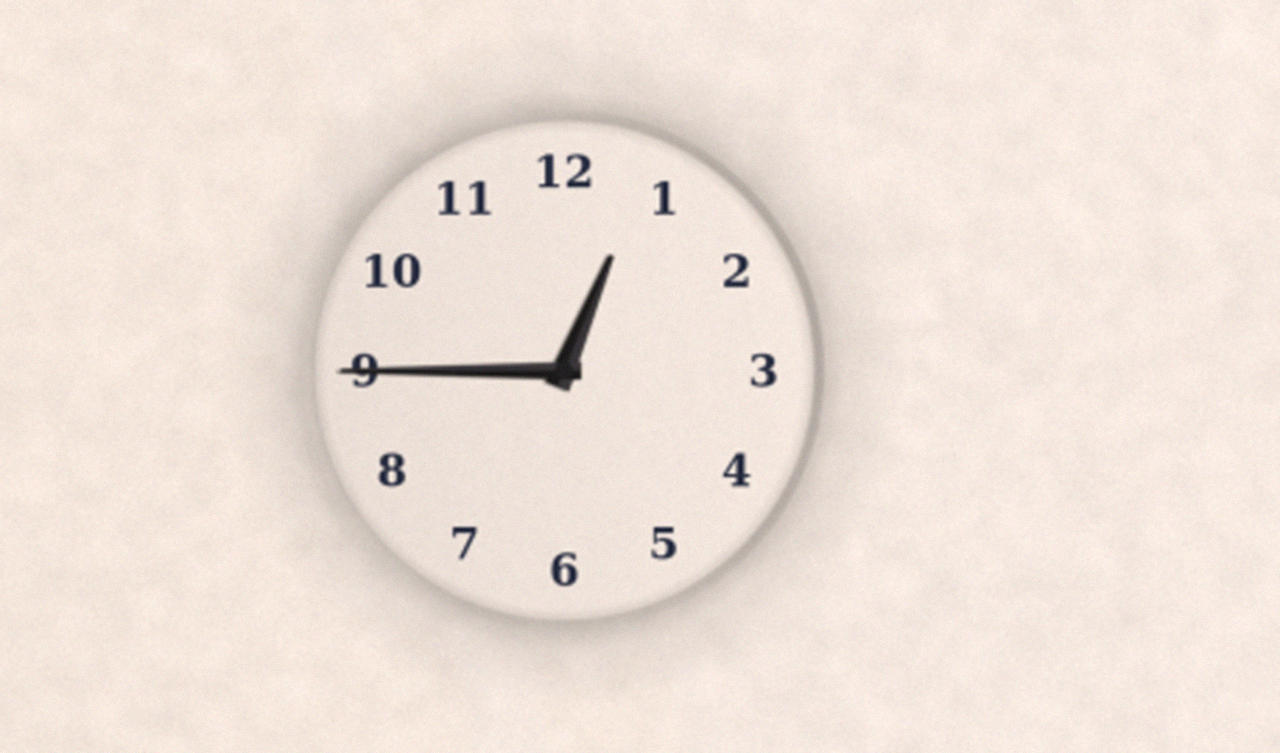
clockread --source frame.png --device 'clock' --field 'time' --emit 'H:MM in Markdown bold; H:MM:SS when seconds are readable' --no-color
**12:45**
